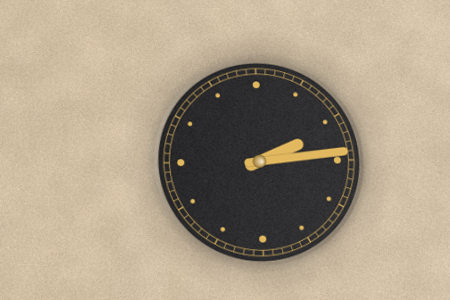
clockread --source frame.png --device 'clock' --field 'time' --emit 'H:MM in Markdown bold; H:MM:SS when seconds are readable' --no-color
**2:14**
